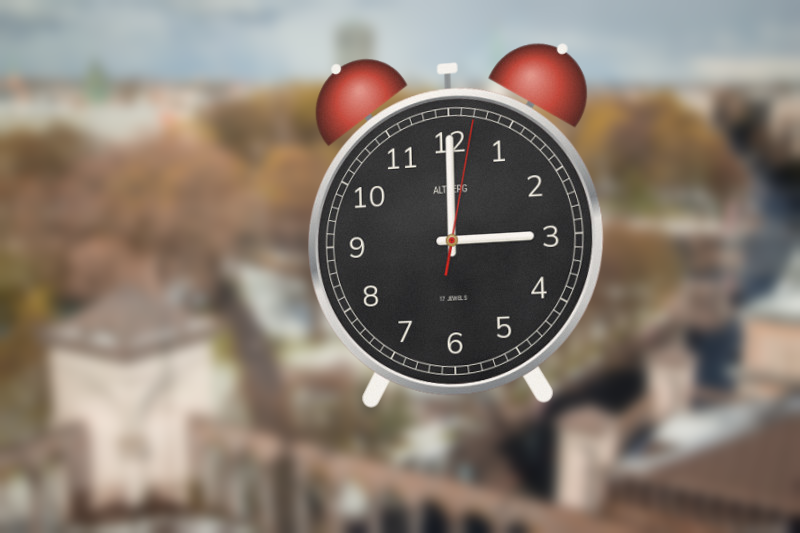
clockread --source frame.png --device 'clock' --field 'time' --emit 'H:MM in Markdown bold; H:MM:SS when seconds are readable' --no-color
**3:00:02**
